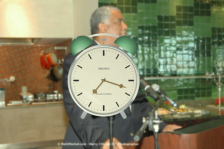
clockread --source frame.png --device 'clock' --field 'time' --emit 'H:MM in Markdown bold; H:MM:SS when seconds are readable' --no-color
**7:18**
